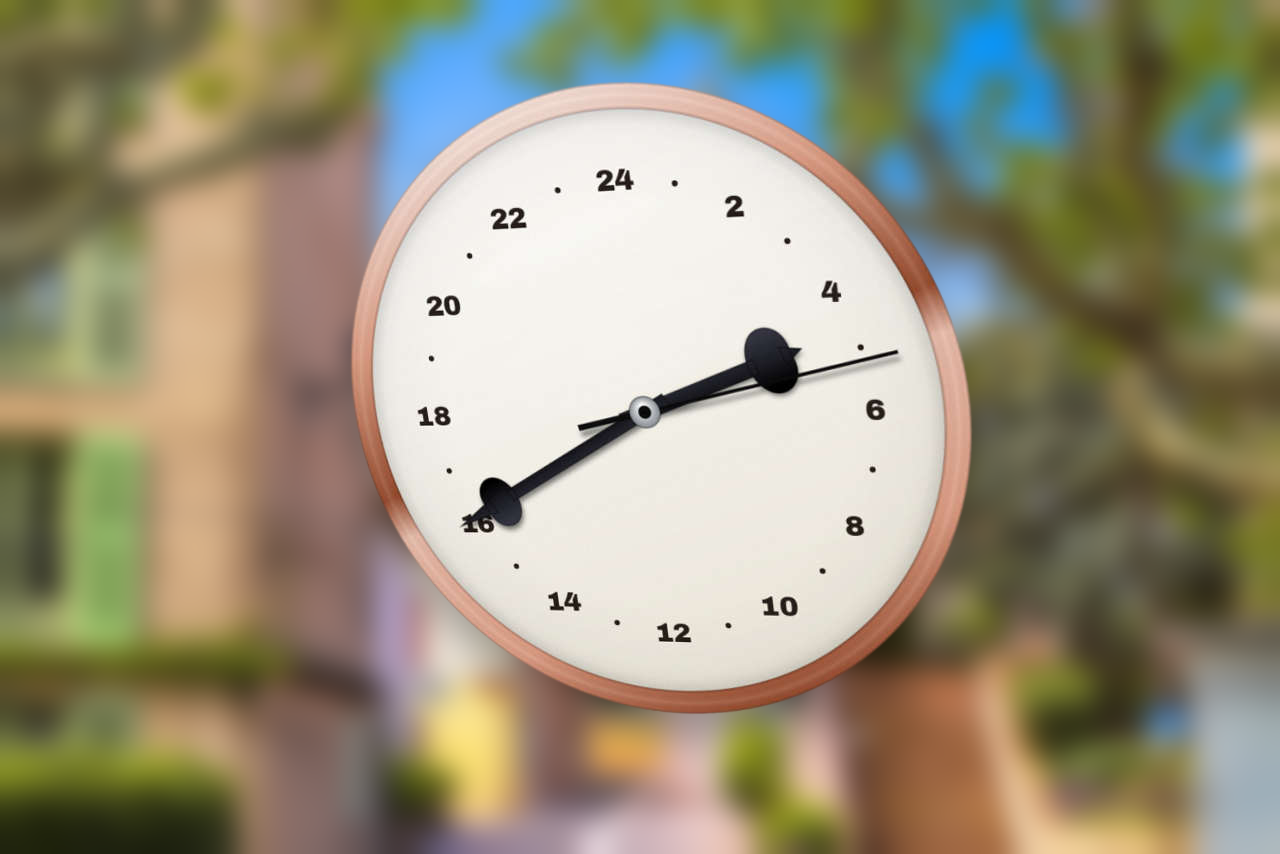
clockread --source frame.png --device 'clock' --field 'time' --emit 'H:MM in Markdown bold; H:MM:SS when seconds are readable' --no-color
**4:40:13**
